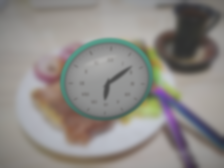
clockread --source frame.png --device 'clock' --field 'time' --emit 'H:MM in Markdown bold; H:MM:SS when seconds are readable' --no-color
**6:08**
